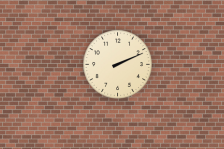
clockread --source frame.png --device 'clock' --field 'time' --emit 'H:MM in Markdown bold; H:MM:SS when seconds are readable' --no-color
**2:11**
